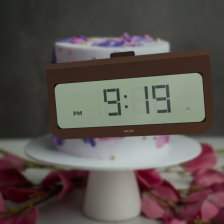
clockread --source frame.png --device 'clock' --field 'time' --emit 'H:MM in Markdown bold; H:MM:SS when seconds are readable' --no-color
**9:19**
